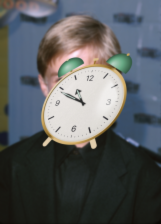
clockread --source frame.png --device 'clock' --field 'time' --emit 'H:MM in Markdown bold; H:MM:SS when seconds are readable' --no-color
**10:49**
